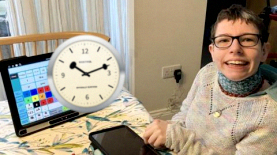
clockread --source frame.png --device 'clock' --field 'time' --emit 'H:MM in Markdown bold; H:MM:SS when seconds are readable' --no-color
**10:12**
